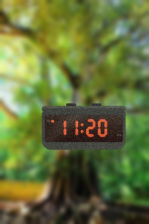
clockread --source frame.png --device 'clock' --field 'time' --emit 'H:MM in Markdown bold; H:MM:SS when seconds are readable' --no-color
**11:20**
